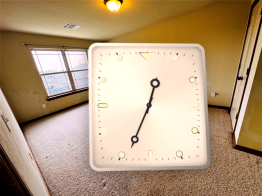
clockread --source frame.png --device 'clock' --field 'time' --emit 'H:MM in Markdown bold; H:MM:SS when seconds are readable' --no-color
**12:34**
